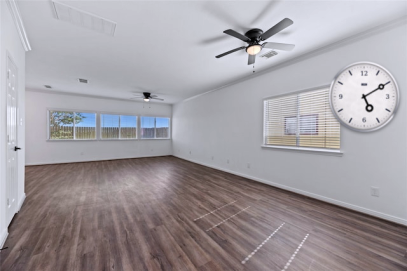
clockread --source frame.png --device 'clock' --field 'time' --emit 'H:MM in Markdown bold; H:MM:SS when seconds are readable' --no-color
**5:10**
